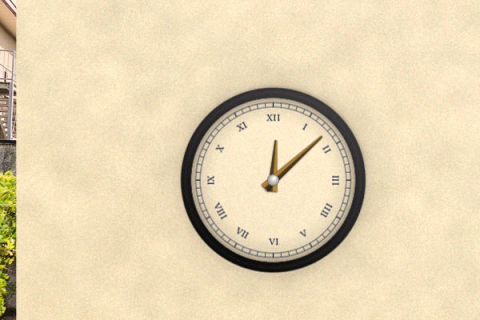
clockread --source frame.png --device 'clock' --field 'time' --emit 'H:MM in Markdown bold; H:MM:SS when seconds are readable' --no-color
**12:08**
